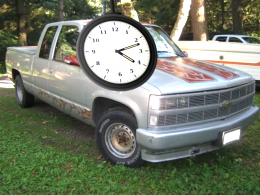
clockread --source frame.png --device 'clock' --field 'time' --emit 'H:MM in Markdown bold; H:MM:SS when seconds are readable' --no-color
**4:12**
